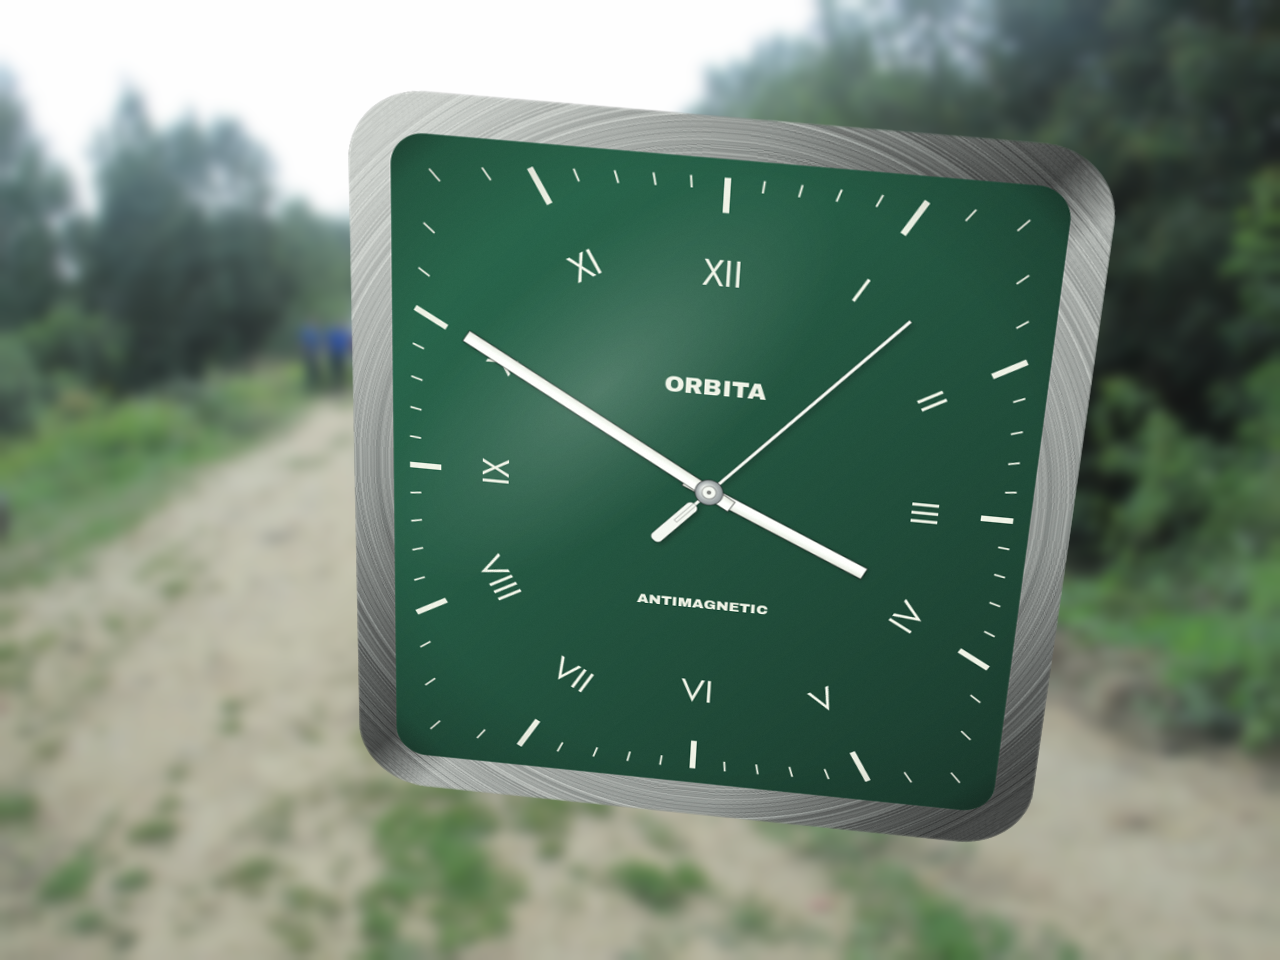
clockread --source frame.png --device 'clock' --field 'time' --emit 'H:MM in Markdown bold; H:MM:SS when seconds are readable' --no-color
**3:50:07**
